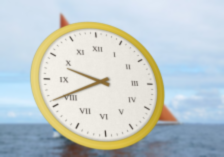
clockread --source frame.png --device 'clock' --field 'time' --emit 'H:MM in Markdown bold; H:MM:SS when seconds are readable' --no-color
**9:41**
